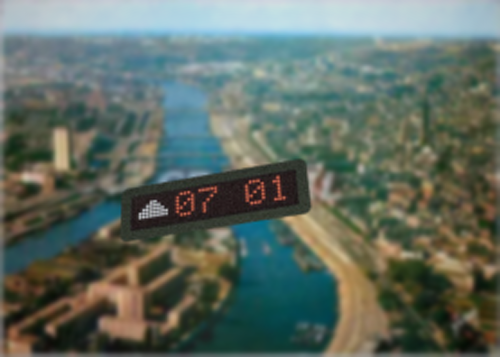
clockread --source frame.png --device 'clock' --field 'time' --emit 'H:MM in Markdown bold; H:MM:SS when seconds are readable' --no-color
**7:01**
